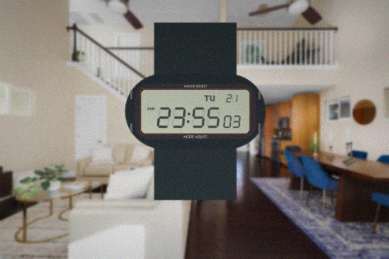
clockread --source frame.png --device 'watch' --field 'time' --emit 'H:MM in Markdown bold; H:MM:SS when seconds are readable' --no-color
**23:55:03**
